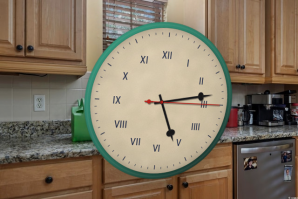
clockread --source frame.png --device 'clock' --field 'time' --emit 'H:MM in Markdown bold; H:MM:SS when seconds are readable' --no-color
**5:13:15**
